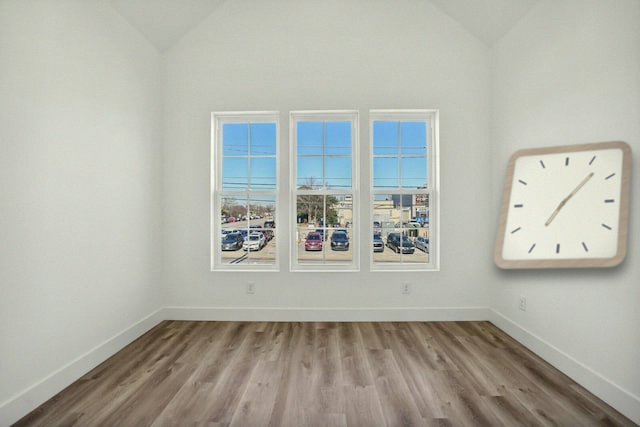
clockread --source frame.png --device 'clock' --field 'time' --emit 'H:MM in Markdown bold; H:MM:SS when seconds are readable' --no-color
**7:07**
